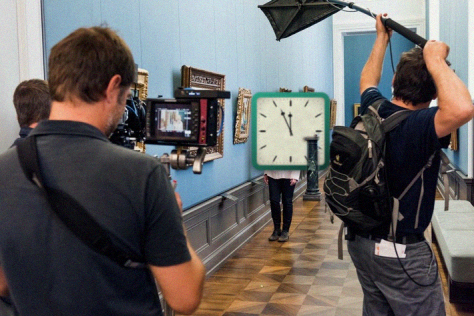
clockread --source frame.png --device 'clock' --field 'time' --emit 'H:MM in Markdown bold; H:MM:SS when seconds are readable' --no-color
**11:56**
